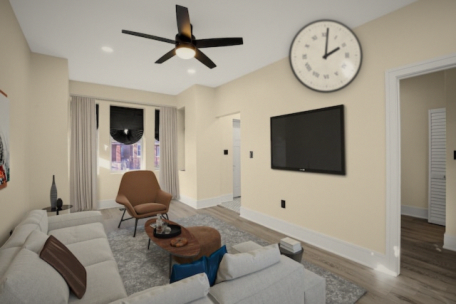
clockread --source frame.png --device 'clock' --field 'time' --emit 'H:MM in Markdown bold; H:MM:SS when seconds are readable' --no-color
**2:01**
